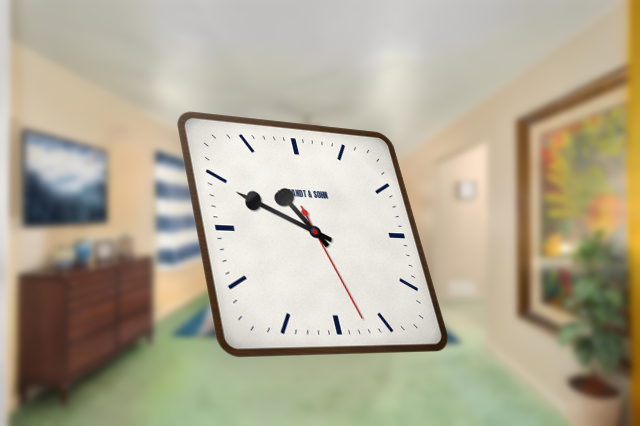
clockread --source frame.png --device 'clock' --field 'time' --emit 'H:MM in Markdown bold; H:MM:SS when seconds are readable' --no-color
**10:49:27**
